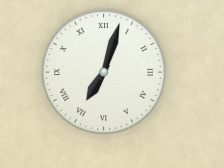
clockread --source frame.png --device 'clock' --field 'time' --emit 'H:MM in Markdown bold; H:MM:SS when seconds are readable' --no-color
**7:03**
